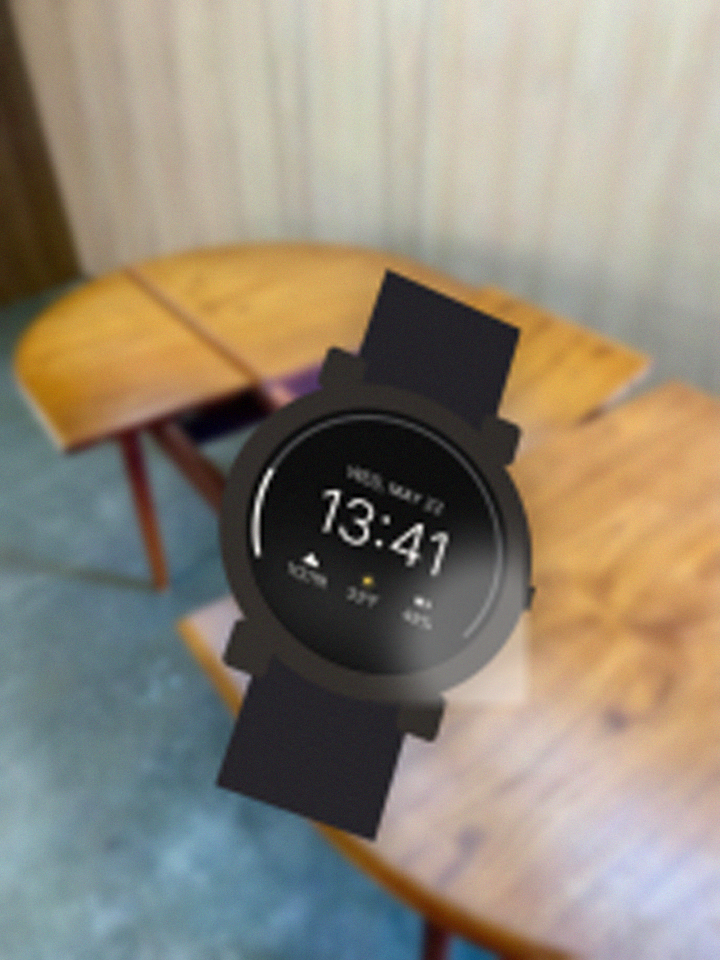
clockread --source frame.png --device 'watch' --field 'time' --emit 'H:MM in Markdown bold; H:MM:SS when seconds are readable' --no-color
**13:41**
